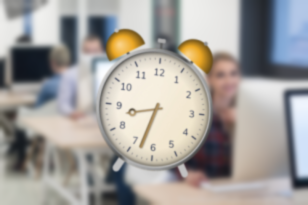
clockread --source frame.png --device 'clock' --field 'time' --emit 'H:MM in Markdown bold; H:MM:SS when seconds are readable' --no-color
**8:33**
